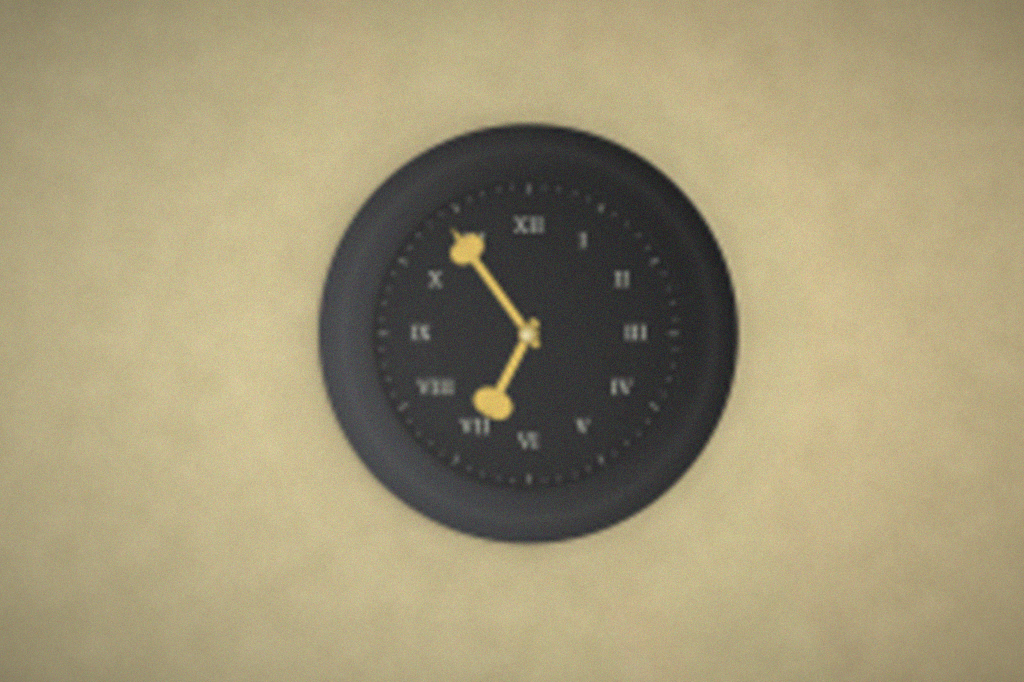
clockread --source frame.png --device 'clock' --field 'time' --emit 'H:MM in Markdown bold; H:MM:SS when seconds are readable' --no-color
**6:54**
